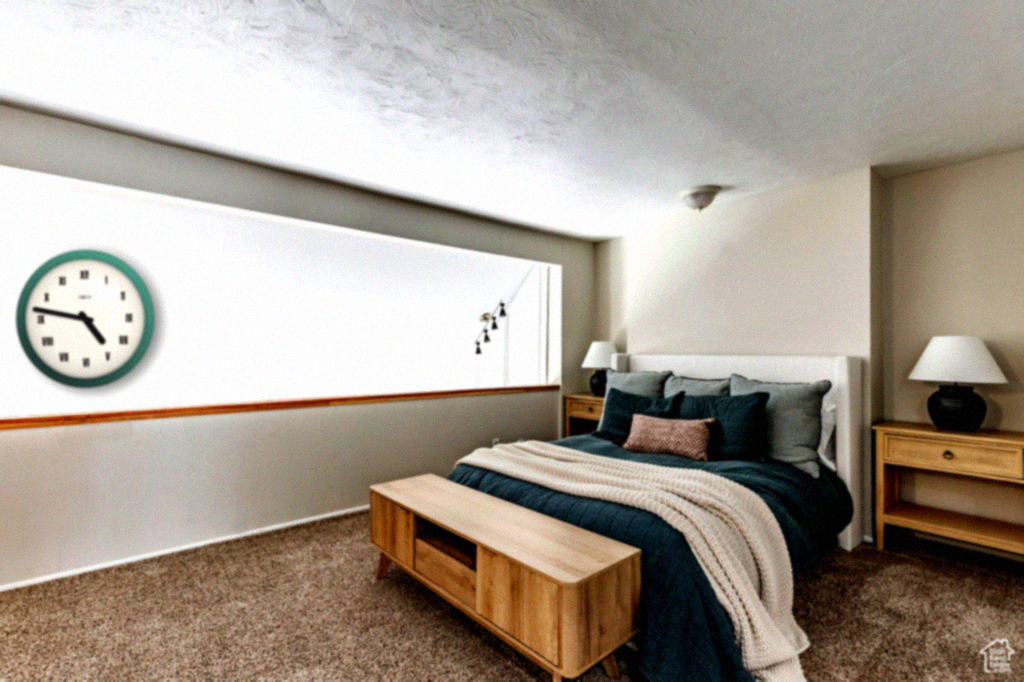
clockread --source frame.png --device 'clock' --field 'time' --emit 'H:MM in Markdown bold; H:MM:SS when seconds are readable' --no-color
**4:47**
